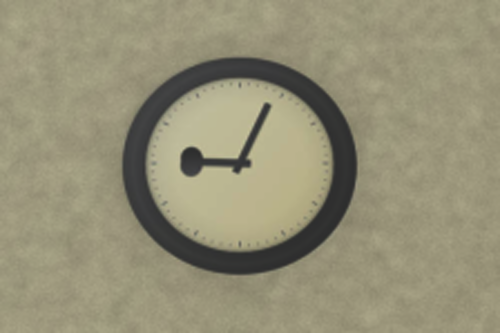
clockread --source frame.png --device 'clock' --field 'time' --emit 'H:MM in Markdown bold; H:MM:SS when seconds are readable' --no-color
**9:04**
